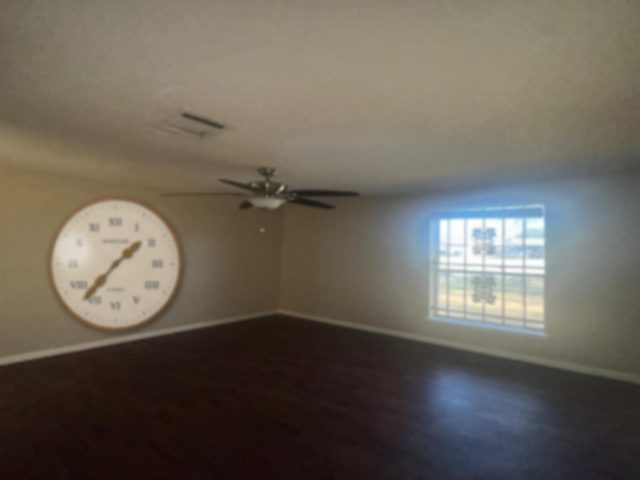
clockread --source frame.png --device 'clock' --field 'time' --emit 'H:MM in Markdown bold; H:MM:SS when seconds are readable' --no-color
**1:37**
